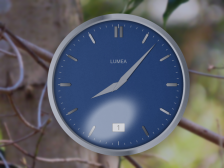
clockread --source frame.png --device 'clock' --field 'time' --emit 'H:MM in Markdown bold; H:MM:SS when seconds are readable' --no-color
**8:07**
